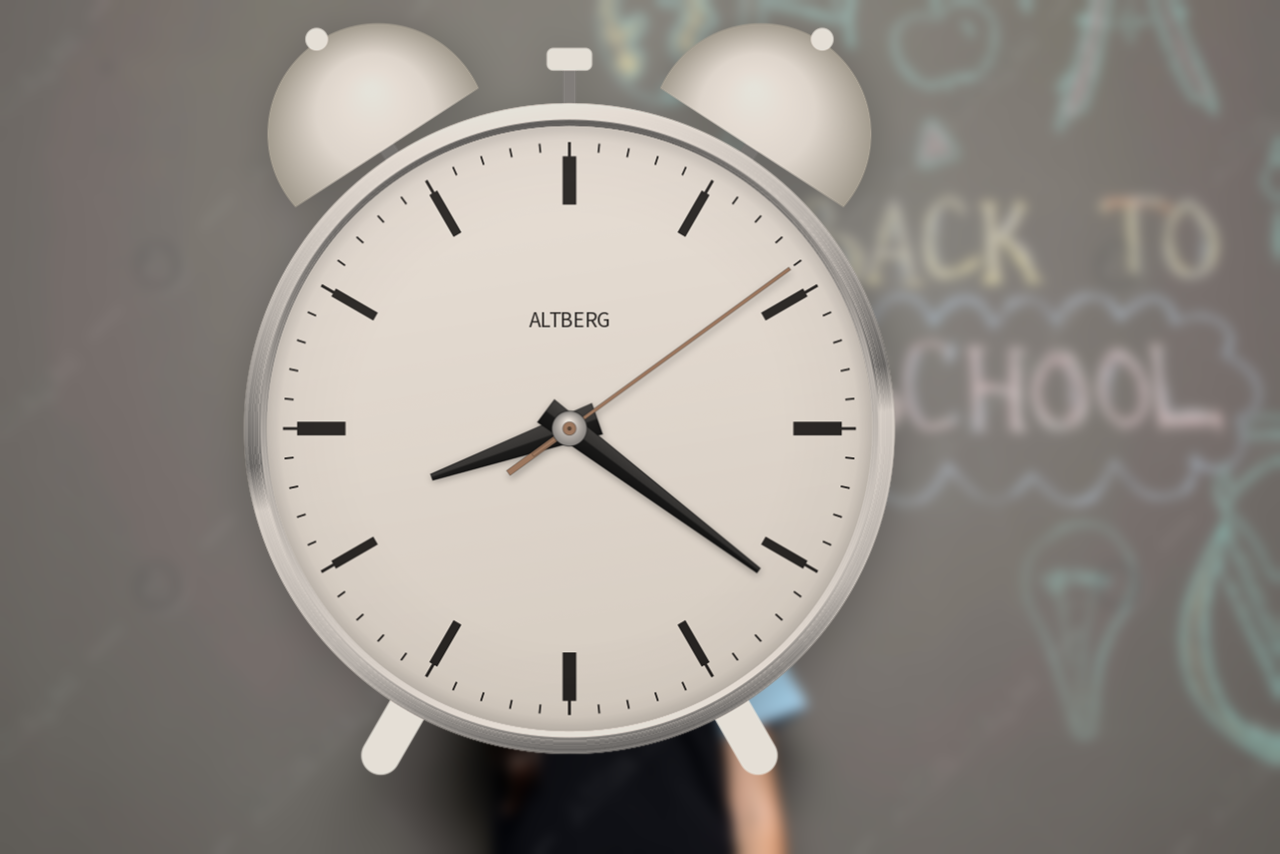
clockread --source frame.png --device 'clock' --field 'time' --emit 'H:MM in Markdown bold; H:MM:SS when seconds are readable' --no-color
**8:21:09**
